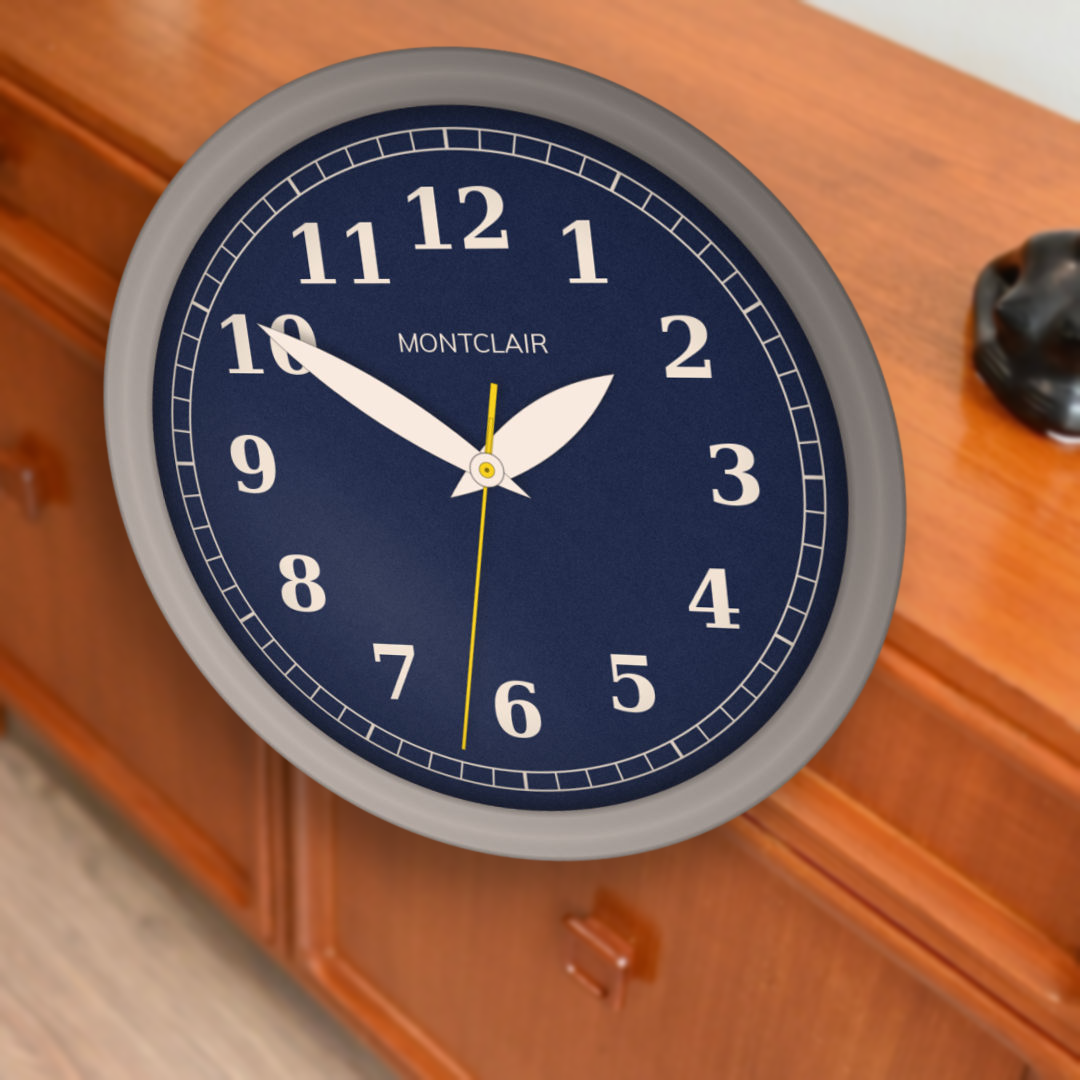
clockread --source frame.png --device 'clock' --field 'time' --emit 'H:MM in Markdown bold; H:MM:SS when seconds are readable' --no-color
**1:50:32**
